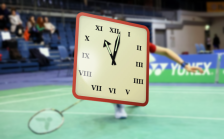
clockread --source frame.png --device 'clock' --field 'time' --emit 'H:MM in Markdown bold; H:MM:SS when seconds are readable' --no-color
**11:02**
